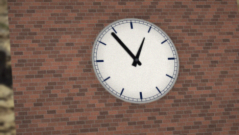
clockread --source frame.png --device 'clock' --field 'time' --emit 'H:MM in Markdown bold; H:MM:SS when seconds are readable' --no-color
**12:54**
